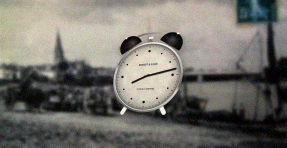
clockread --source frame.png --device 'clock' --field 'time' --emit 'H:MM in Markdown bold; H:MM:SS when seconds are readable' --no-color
**8:13**
